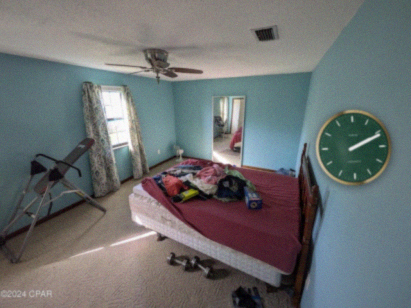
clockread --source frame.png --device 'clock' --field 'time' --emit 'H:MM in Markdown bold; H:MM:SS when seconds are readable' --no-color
**2:11**
